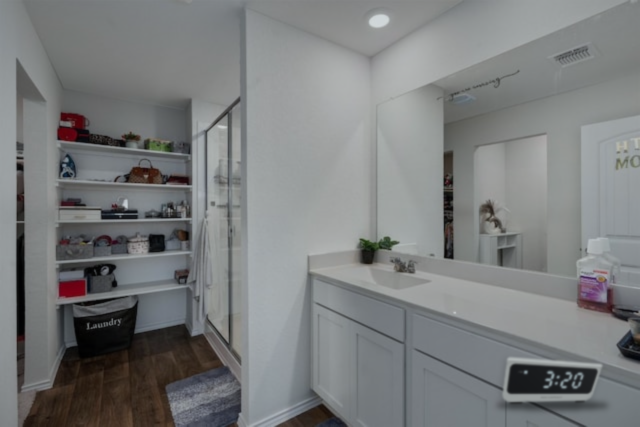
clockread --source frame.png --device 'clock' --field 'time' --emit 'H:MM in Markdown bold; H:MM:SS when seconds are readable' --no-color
**3:20**
